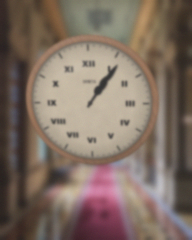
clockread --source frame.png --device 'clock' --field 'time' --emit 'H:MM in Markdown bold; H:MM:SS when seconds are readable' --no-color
**1:06**
